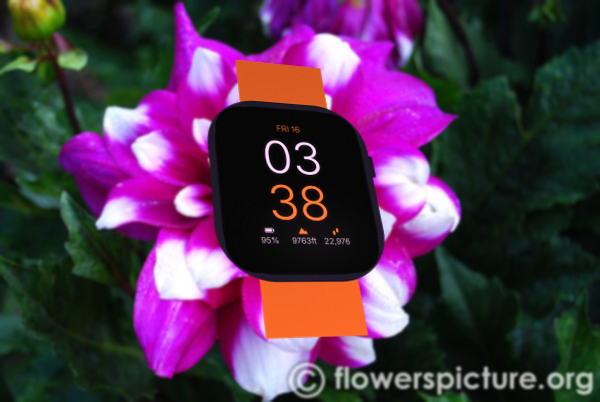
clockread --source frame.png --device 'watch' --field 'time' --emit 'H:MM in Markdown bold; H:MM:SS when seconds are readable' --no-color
**3:38**
